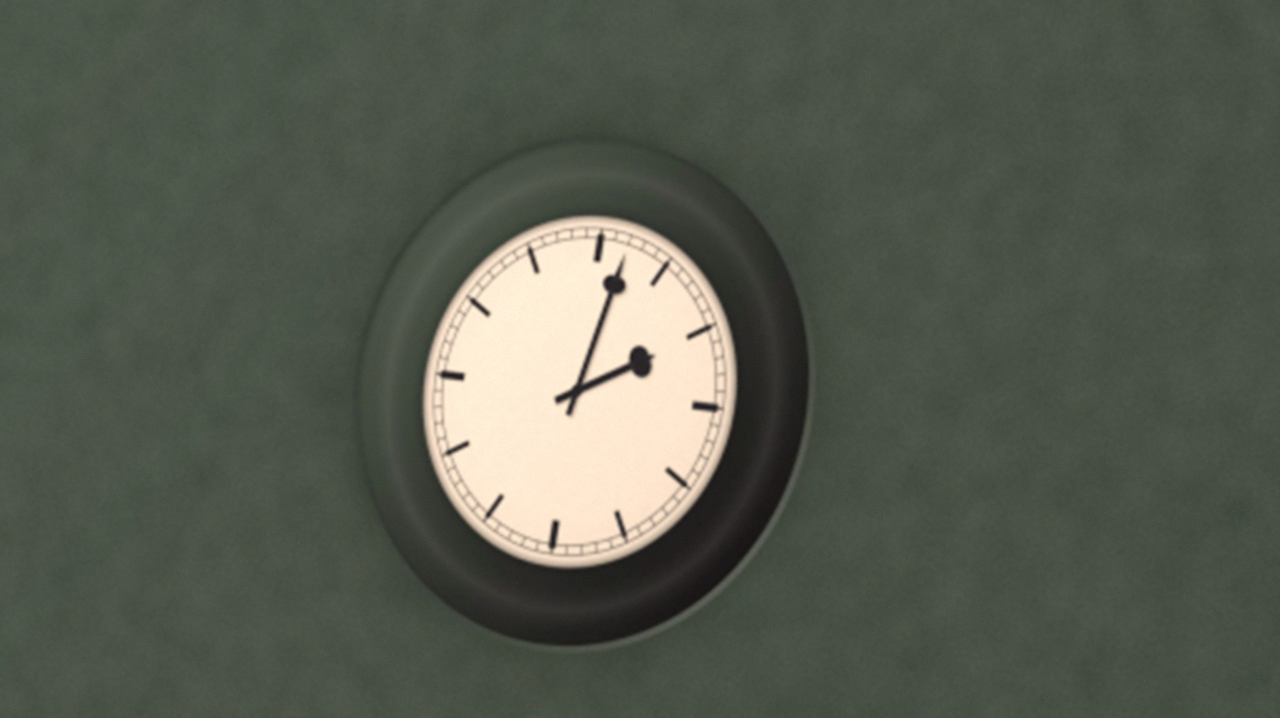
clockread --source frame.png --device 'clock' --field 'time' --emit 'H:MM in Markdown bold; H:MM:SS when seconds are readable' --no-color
**2:02**
